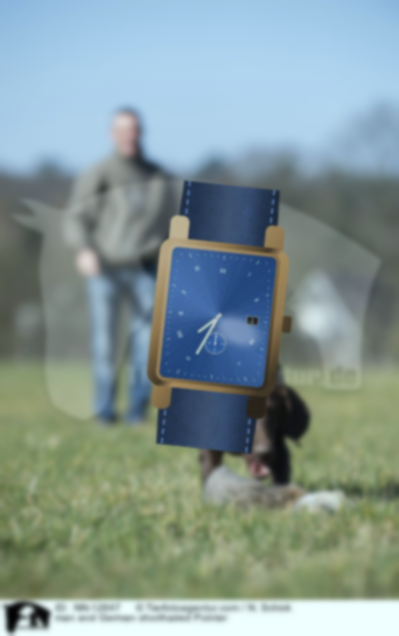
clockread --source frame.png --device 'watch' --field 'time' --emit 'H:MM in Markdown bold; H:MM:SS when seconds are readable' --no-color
**7:34**
